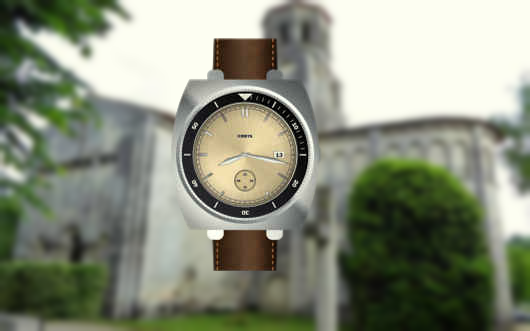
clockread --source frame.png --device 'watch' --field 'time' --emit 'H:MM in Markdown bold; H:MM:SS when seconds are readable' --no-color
**8:17**
